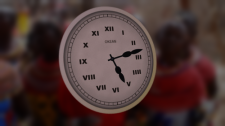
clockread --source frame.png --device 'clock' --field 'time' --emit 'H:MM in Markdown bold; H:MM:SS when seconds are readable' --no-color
**5:13**
